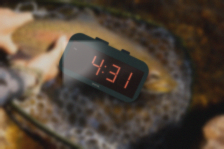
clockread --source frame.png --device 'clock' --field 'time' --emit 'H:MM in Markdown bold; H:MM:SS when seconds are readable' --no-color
**4:31**
